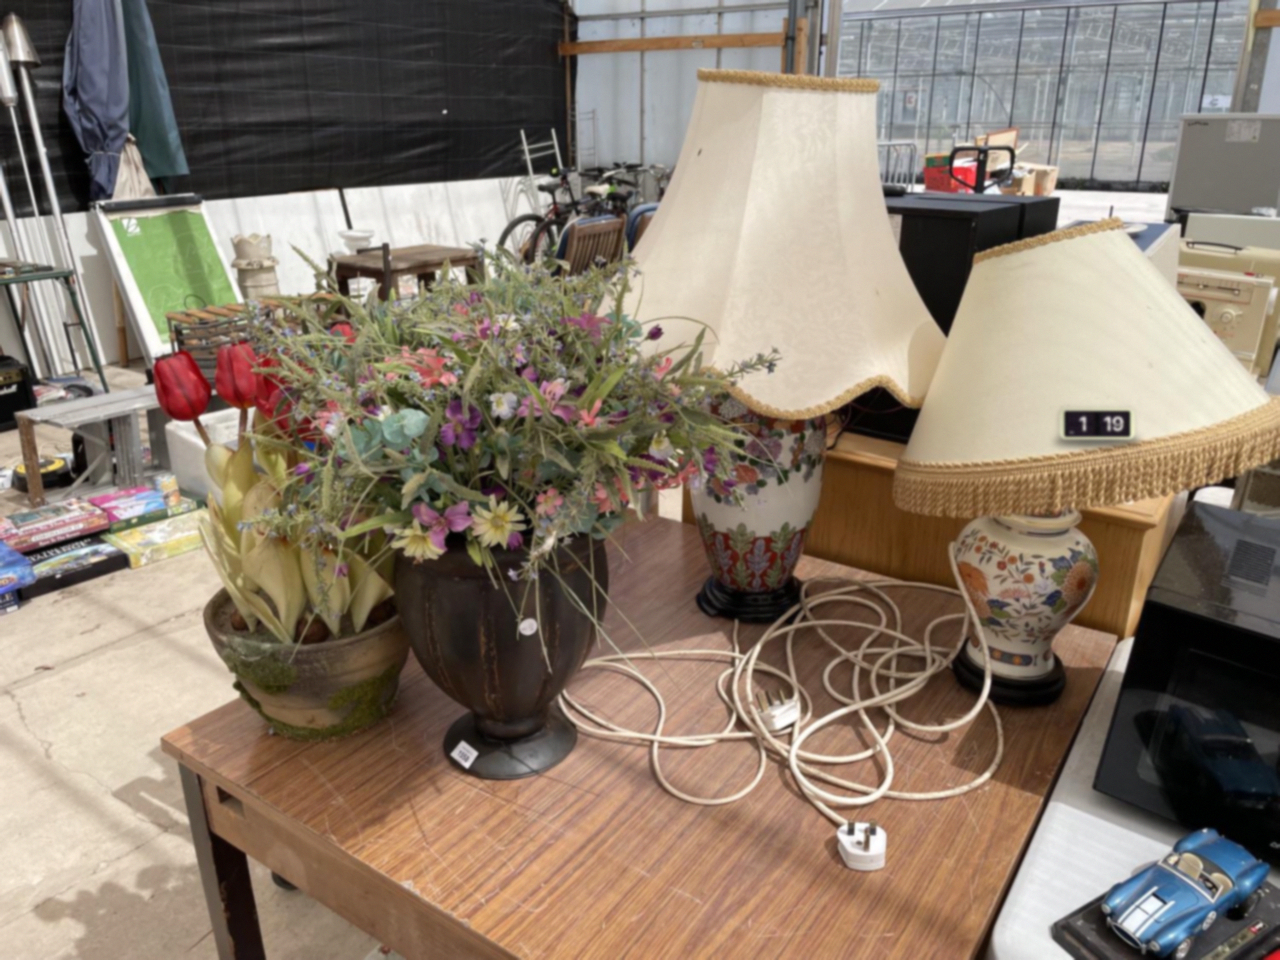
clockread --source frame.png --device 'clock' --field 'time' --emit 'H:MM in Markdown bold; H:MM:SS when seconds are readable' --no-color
**1:19**
